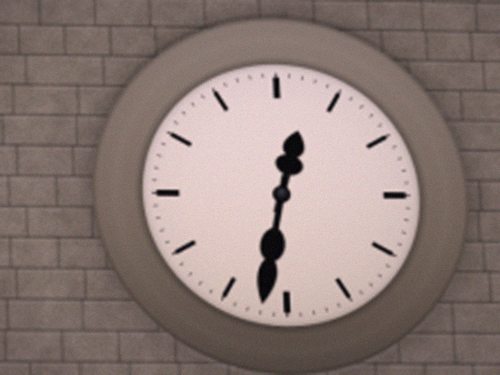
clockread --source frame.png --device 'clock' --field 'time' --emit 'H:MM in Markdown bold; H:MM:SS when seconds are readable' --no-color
**12:32**
